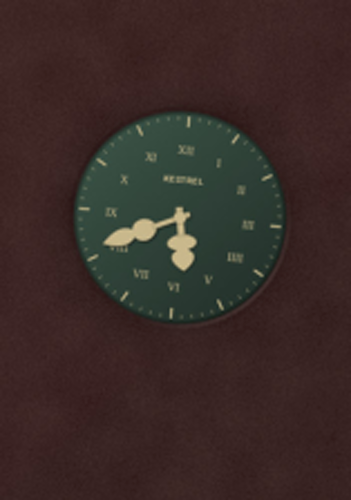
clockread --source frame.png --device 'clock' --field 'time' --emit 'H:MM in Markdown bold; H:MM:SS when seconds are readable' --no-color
**5:41**
